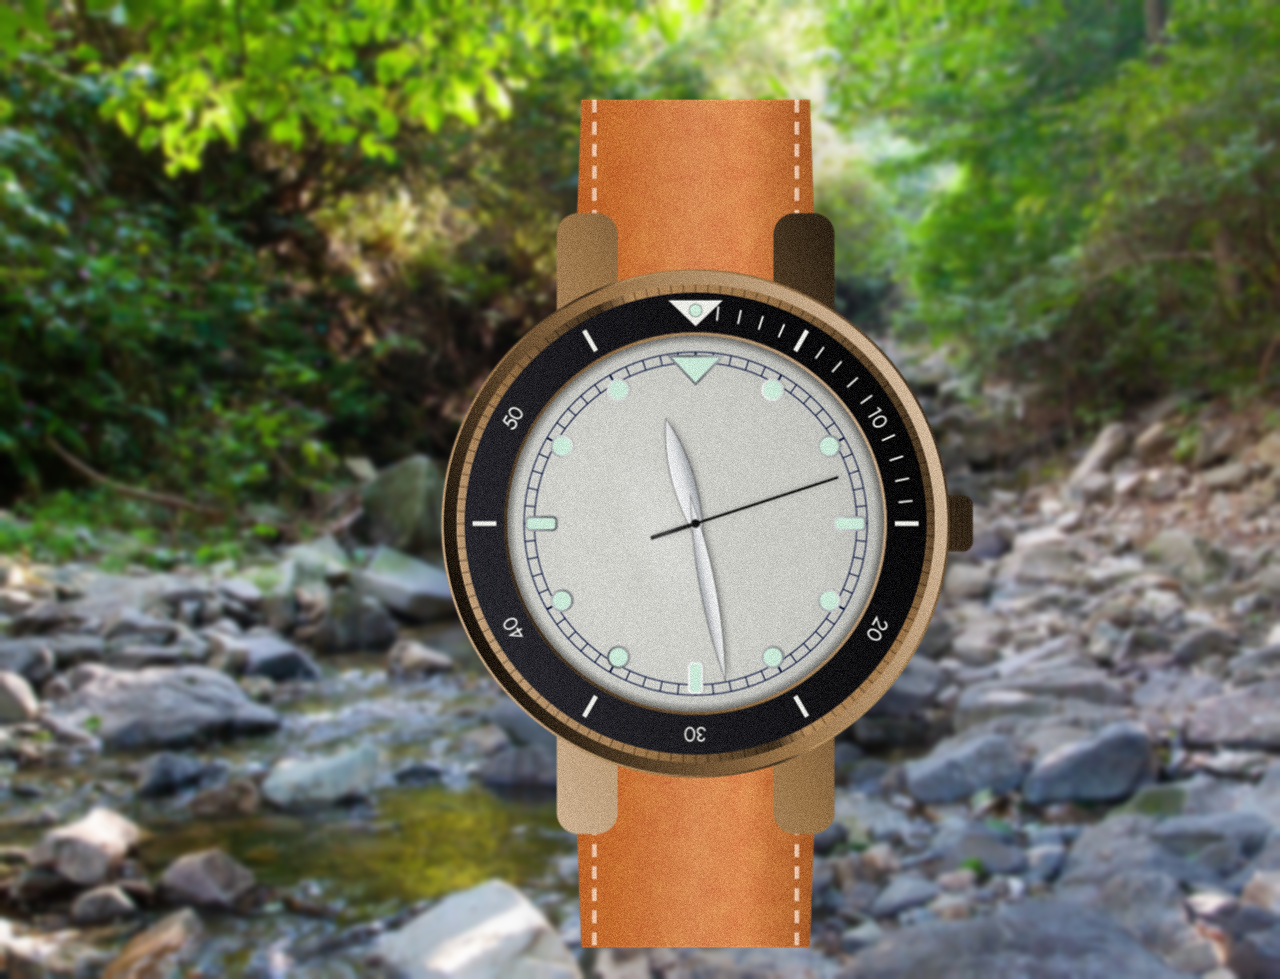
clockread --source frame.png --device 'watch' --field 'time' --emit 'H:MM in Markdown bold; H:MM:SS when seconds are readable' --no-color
**11:28:12**
